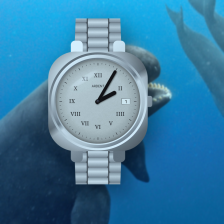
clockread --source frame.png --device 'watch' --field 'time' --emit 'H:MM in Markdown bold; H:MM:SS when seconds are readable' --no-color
**2:05**
